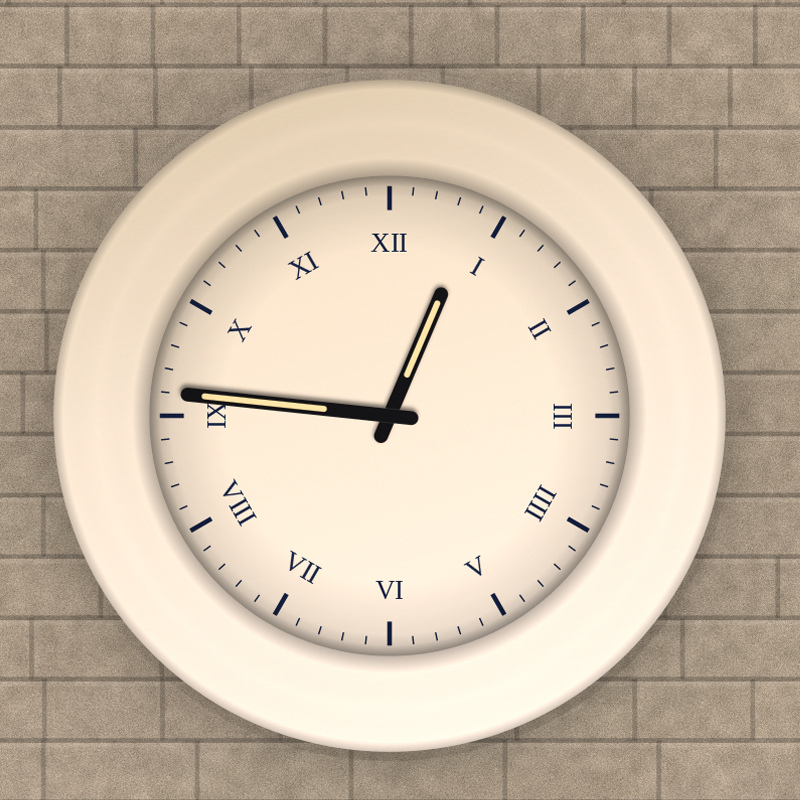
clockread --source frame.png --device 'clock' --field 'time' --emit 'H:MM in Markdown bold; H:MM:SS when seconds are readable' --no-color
**12:46**
